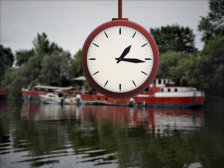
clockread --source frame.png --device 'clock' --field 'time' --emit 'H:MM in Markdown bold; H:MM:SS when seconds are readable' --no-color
**1:16**
